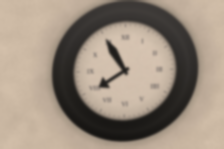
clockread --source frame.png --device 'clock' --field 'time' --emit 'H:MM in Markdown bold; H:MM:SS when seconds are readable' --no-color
**7:55**
